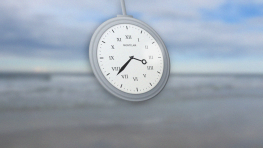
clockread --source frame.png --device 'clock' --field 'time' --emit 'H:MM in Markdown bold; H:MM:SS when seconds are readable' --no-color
**3:38**
